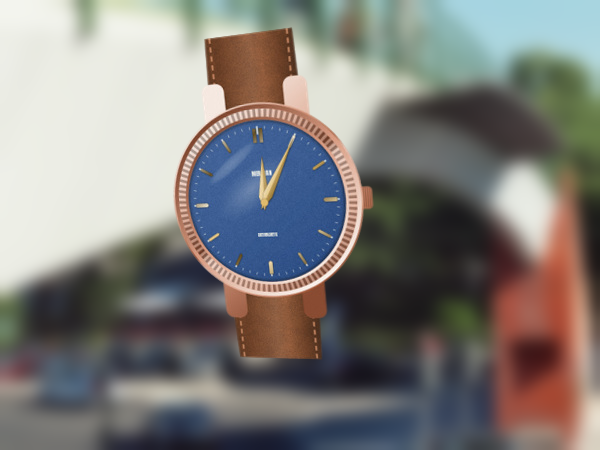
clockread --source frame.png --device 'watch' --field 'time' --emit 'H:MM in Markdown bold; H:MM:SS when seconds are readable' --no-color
**12:05**
